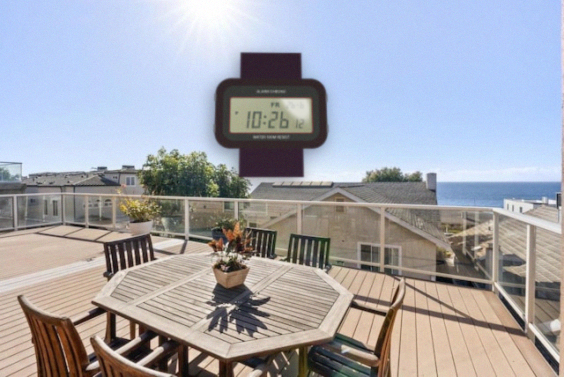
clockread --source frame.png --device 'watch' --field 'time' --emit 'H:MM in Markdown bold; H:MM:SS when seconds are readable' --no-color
**10:26:12**
